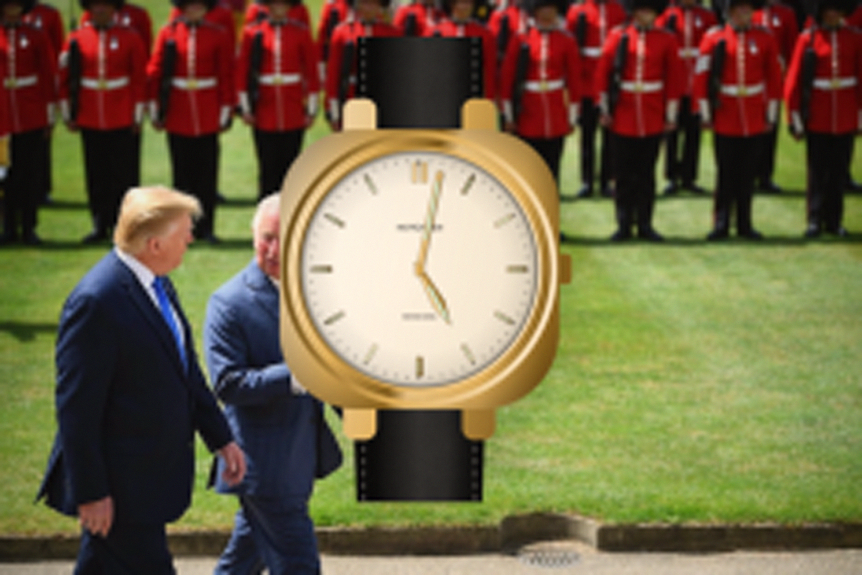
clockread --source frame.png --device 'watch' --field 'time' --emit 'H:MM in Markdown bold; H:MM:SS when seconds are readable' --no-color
**5:02**
